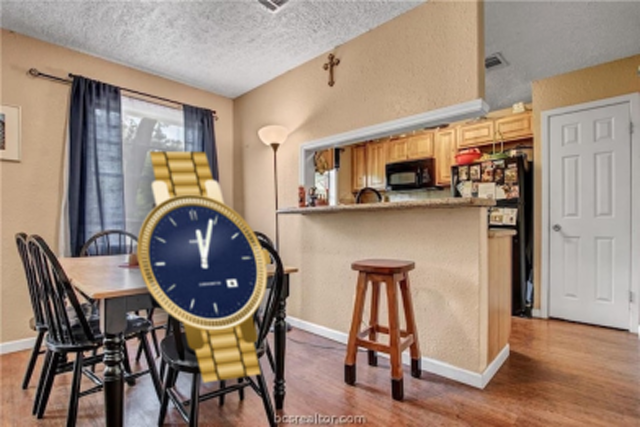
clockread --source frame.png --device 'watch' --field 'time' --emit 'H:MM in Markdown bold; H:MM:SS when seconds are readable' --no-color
**12:04**
